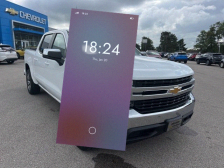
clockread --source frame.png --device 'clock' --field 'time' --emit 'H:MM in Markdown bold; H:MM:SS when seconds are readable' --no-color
**18:24**
